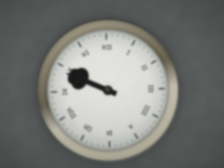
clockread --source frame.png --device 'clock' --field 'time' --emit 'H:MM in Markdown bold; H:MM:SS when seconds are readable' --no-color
**9:49**
